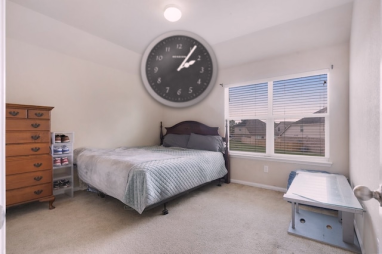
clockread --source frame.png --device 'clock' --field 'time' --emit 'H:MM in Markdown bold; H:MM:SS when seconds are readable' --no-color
**2:06**
